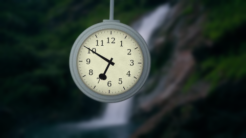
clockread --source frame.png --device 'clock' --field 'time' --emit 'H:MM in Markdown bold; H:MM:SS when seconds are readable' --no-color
**6:50**
